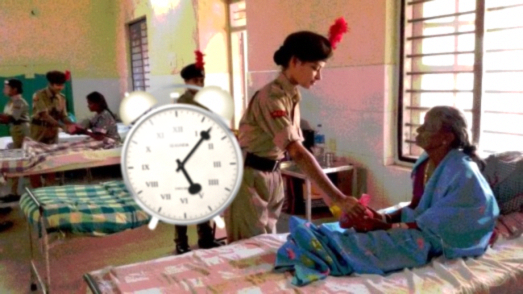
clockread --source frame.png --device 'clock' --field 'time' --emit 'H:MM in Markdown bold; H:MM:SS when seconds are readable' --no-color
**5:07**
